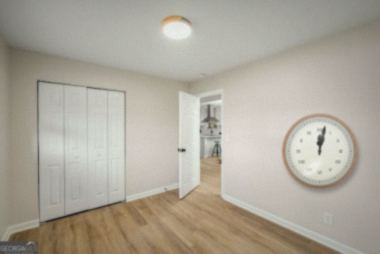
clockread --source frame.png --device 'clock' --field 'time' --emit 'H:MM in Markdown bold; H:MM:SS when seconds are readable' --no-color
**12:02**
